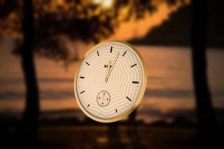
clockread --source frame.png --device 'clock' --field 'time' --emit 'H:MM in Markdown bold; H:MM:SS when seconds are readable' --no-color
**12:03**
